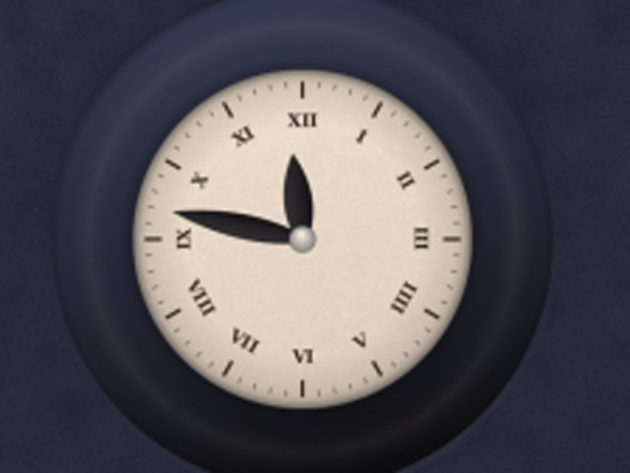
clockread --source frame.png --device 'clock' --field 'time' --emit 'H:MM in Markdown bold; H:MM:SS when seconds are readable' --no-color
**11:47**
